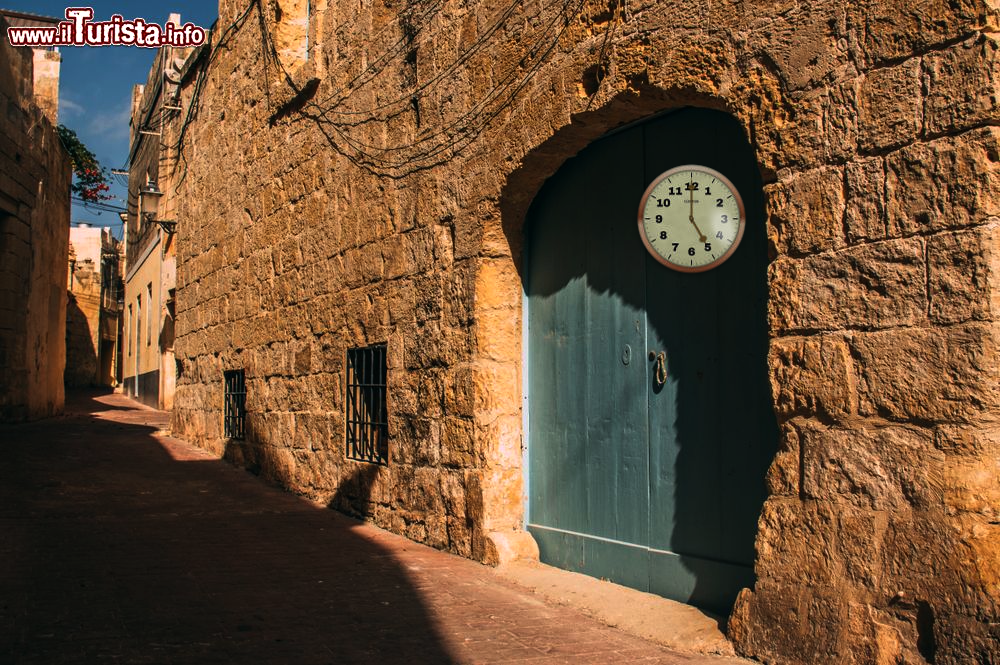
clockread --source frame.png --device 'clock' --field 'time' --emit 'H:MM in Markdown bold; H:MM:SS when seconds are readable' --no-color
**5:00**
